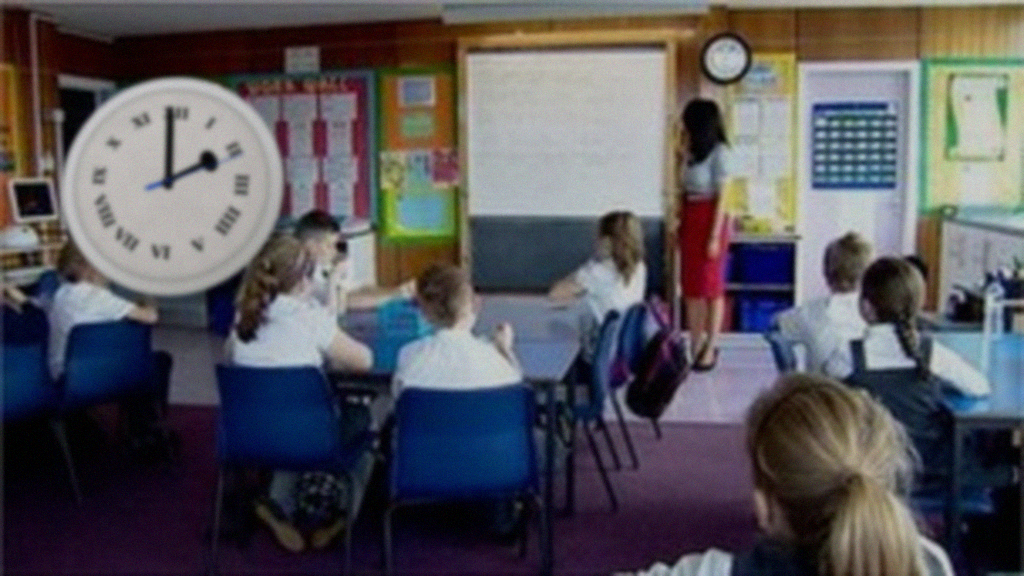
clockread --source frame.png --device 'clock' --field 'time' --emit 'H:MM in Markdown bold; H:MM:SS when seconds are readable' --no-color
**1:59:11**
